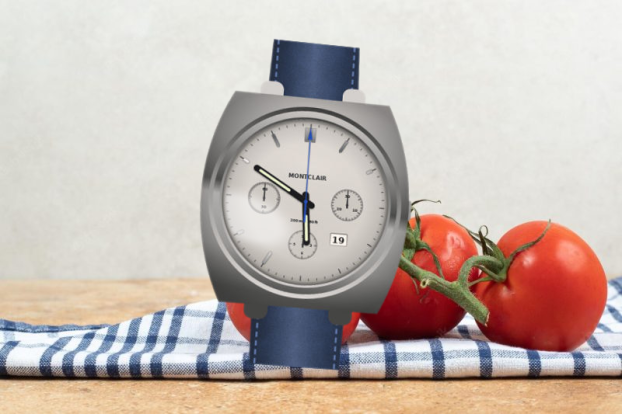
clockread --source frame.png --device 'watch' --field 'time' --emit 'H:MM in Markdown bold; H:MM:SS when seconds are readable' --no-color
**5:50**
